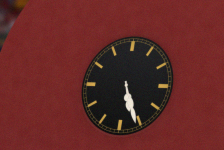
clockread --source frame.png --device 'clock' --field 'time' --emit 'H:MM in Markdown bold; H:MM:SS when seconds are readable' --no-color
**5:26**
